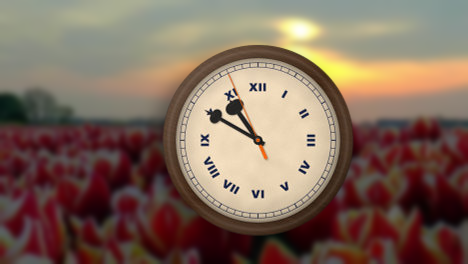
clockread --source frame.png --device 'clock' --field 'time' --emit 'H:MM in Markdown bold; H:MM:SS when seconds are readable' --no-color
**10:49:56**
